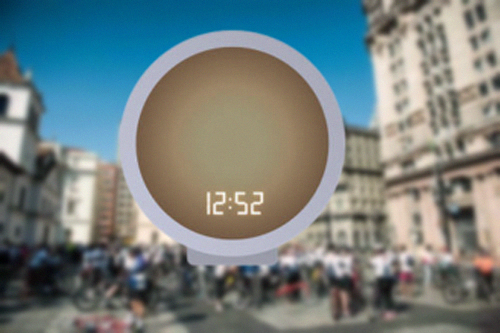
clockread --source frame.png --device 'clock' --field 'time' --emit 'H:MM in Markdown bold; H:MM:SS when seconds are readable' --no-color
**12:52**
